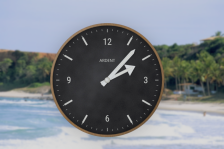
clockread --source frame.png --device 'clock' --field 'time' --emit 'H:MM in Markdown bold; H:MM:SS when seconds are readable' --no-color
**2:07**
